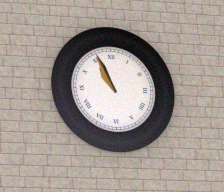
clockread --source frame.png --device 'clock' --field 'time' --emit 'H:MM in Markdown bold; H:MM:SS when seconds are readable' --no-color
**10:56**
